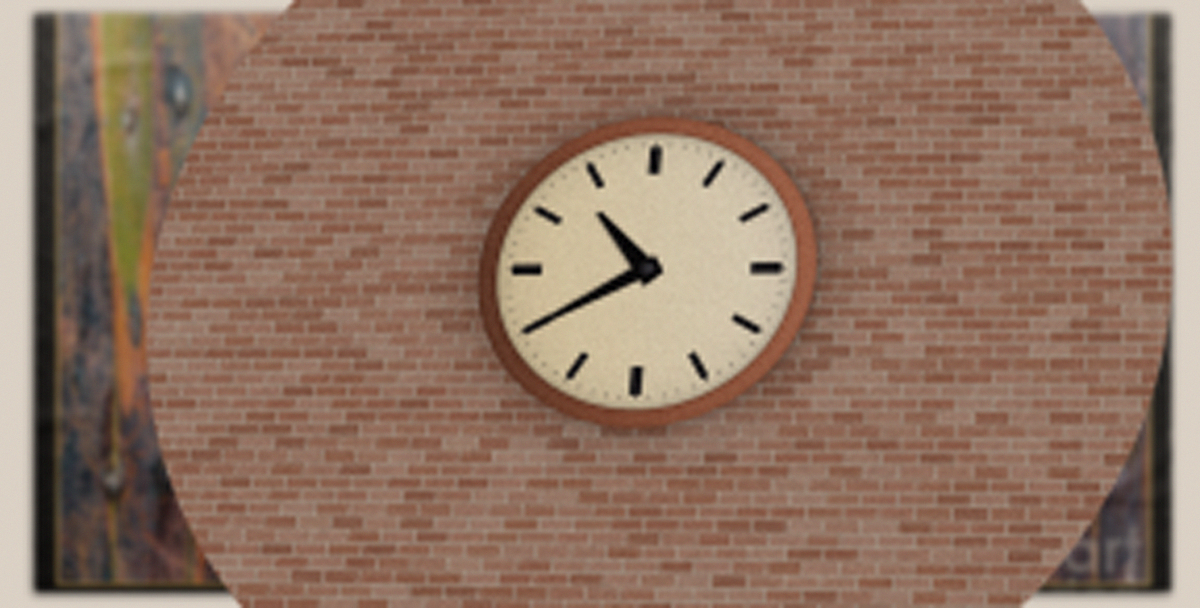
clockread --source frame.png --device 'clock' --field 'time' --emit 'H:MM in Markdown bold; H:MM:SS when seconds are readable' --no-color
**10:40**
